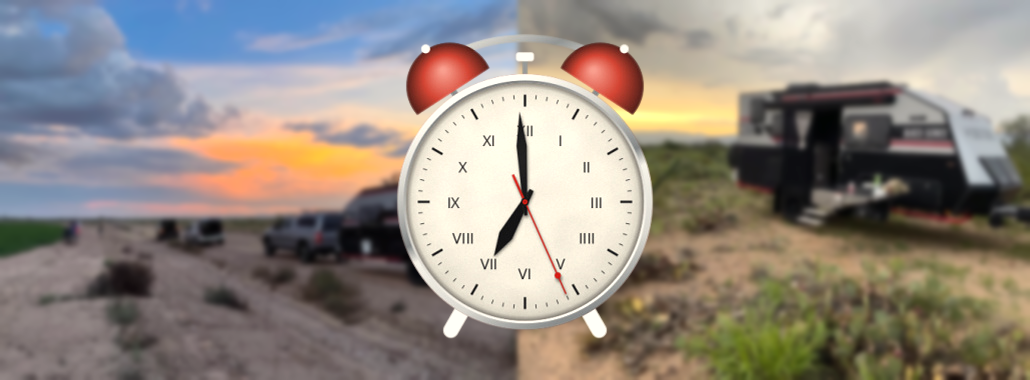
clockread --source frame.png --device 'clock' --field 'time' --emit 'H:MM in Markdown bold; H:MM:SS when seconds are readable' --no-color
**6:59:26**
